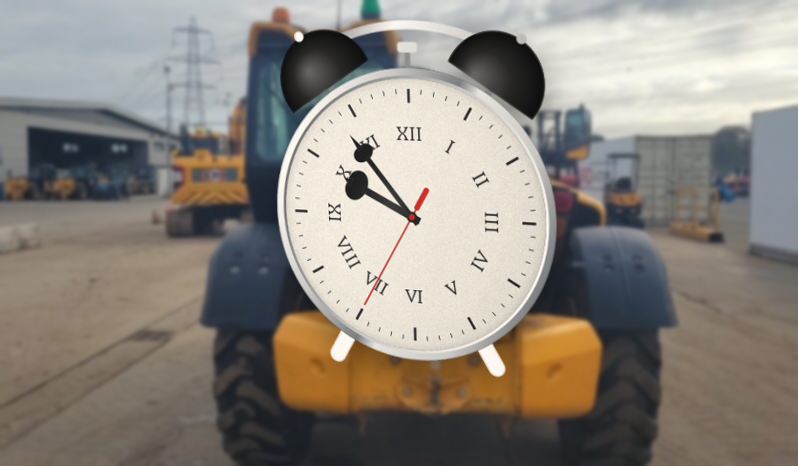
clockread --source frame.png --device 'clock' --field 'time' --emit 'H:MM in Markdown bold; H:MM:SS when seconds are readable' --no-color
**9:53:35**
